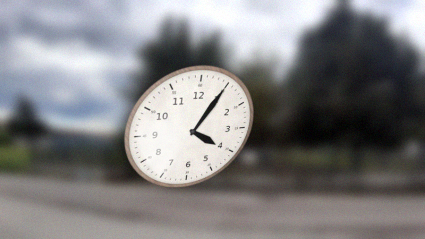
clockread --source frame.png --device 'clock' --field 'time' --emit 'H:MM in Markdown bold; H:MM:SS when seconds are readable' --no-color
**4:05**
